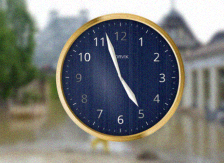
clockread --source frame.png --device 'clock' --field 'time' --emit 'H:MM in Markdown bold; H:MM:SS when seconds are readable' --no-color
**4:57**
